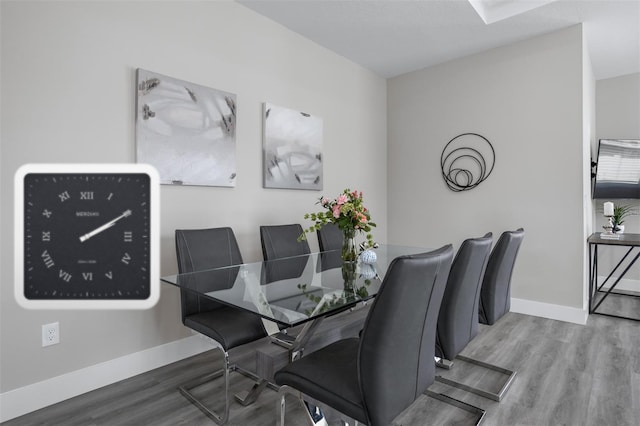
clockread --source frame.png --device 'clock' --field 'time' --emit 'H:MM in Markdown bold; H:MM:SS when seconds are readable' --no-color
**2:10**
